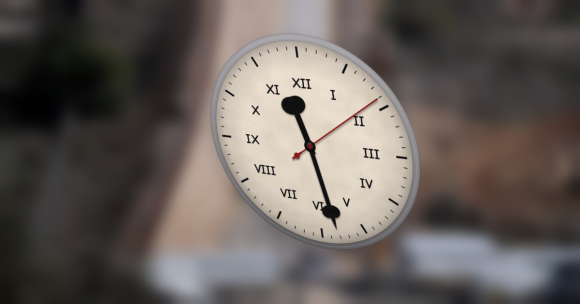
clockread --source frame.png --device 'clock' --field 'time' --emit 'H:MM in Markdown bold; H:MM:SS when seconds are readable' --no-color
**11:28:09**
